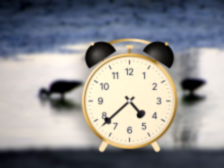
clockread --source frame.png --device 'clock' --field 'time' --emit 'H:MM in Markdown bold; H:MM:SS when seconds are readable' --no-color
**4:38**
